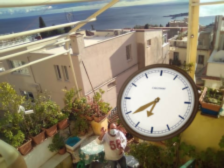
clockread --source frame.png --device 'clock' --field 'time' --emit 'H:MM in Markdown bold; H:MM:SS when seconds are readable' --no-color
**6:39**
